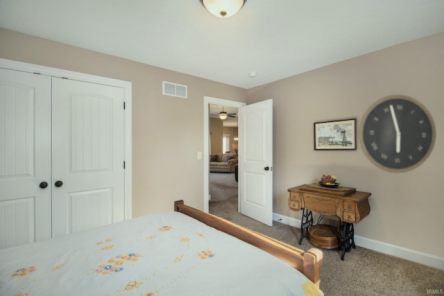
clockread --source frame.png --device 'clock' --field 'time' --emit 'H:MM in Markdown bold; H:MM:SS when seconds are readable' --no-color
**5:57**
